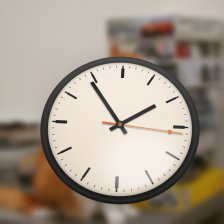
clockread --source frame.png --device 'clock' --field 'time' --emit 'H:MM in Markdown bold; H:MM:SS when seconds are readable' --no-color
**1:54:16**
